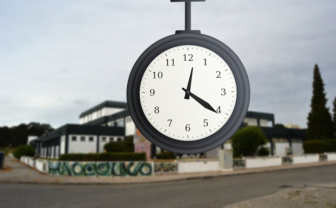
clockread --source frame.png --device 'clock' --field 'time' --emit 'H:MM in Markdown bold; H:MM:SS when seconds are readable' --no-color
**12:21**
